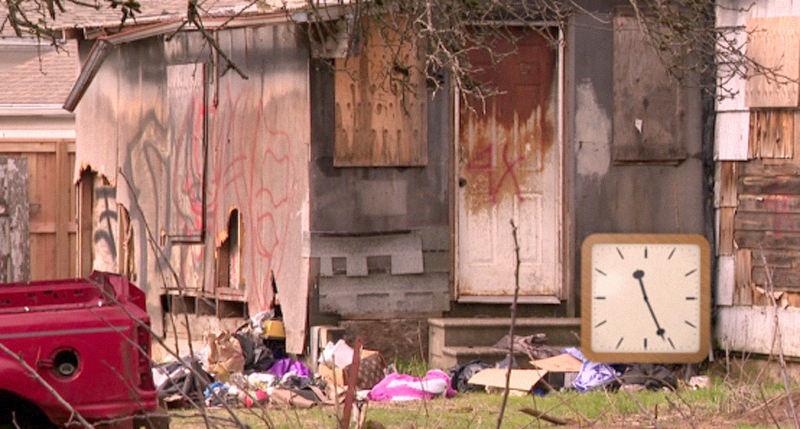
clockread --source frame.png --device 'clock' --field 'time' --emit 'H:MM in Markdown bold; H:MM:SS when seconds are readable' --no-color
**11:26**
